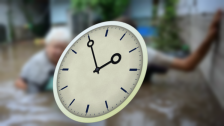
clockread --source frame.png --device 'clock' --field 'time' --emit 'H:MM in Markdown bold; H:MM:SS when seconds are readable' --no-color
**1:55**
